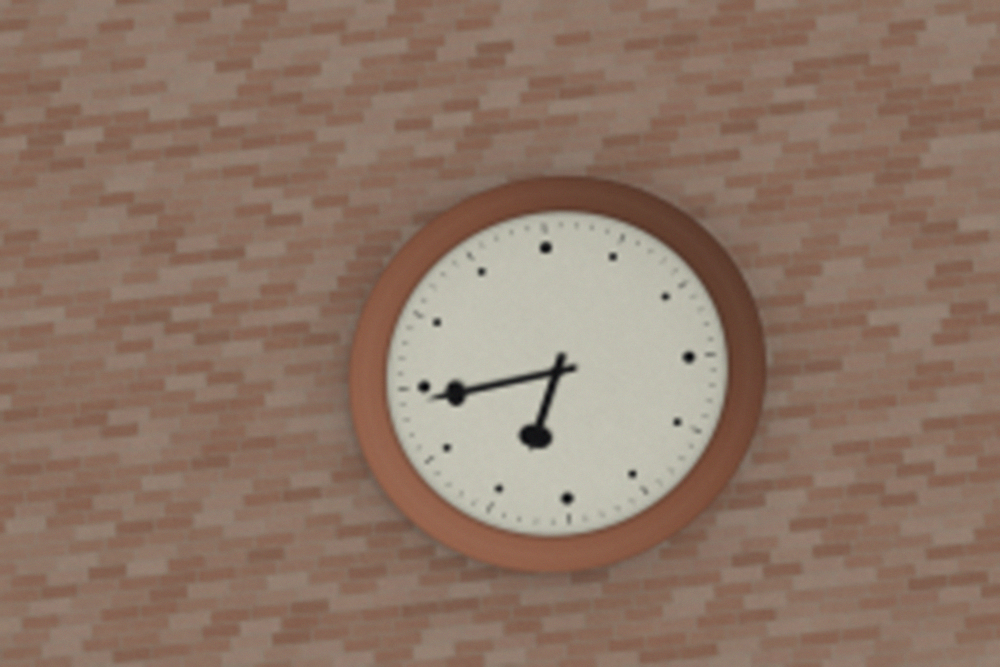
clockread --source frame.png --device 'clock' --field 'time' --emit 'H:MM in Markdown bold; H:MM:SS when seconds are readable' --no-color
**6:44**
